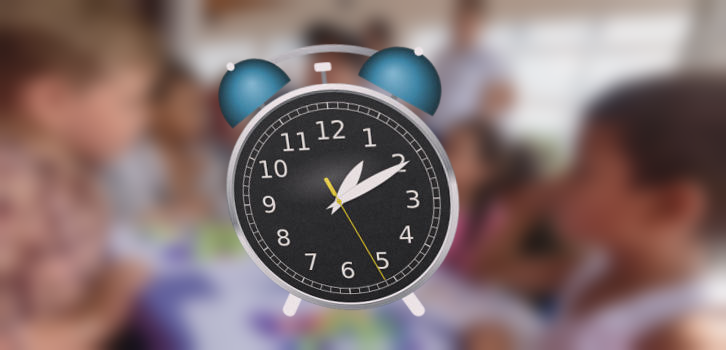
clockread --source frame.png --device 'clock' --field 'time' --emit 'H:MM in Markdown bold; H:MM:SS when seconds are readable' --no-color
**1:10:26**
